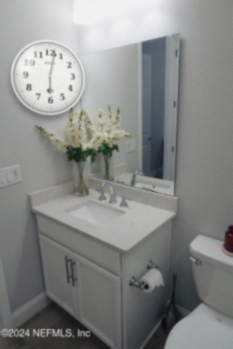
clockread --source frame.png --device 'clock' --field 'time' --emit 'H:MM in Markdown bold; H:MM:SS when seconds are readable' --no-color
**6:02**
